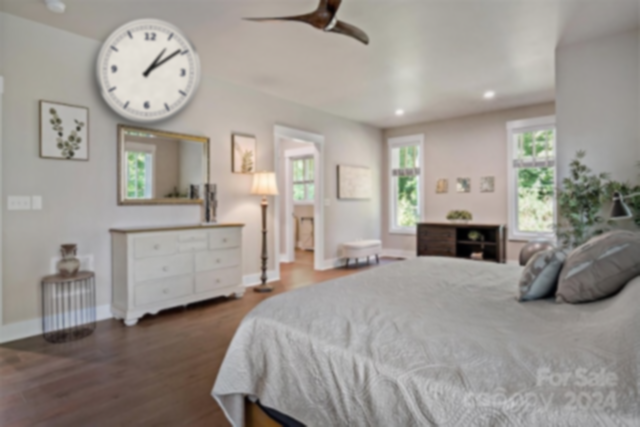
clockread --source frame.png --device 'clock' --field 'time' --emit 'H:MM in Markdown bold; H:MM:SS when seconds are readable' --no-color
**1:09**
